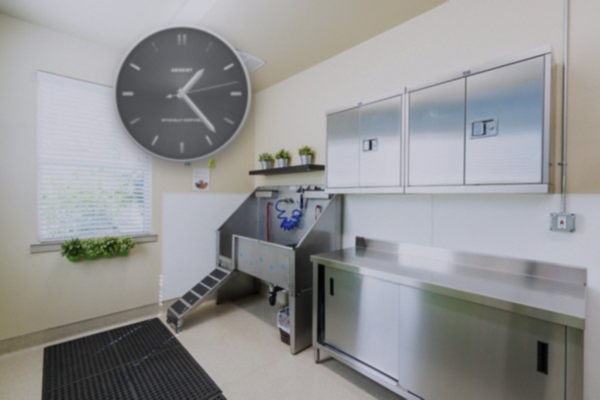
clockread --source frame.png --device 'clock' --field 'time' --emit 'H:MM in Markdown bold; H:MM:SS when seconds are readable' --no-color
**1:23:13**
